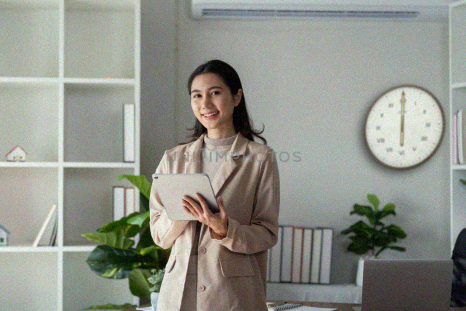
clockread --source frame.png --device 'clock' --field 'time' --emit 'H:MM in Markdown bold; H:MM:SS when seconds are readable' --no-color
**6:00**
